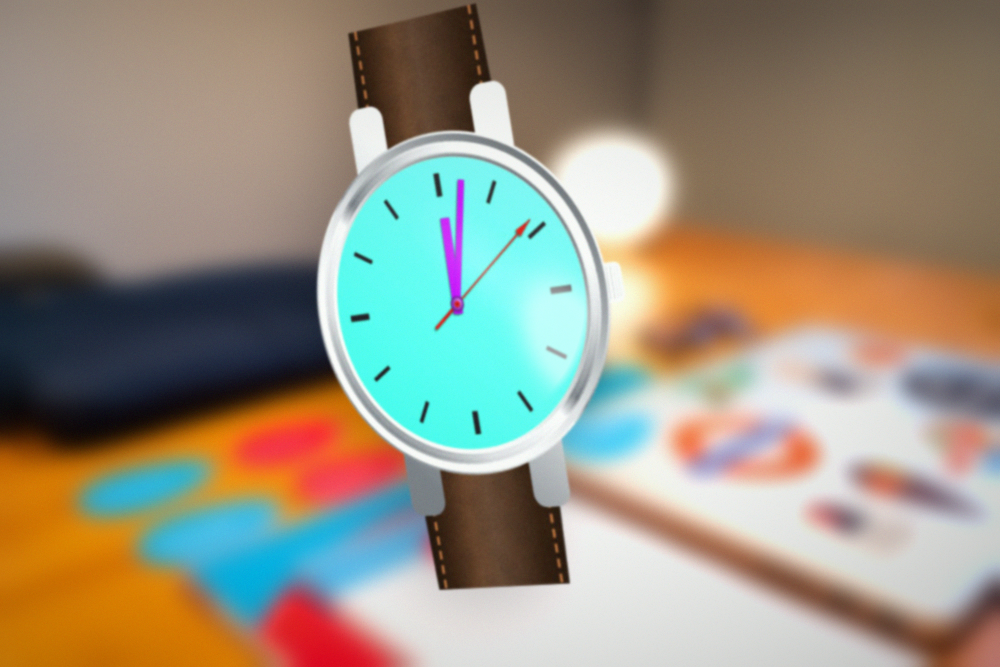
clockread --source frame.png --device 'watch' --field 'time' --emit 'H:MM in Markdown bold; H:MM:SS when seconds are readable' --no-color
**12:02:09**
